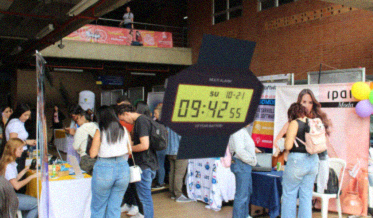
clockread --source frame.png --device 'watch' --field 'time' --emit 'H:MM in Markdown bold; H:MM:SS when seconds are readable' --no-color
**9:42:55**
